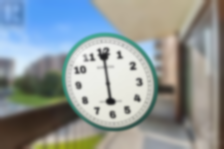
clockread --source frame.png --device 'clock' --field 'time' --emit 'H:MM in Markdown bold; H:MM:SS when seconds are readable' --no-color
**6:00**
